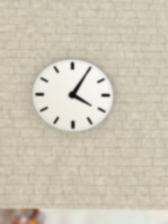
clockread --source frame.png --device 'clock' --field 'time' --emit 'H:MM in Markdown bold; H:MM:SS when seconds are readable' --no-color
**4:05**
